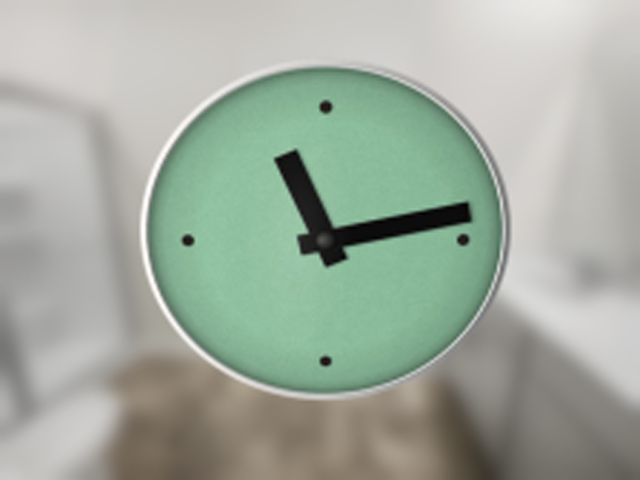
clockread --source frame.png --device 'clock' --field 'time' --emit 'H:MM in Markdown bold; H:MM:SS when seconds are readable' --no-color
**11:13**
